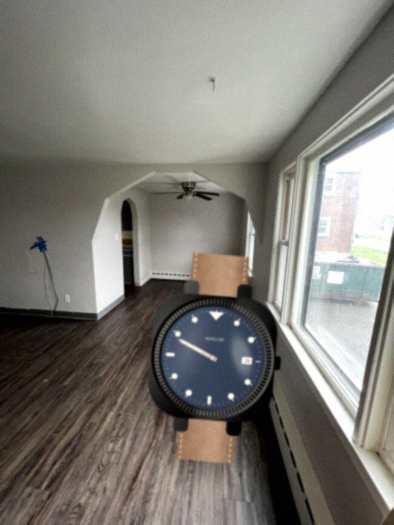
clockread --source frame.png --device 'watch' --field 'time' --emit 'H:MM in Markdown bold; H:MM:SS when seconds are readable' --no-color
**9:49**
